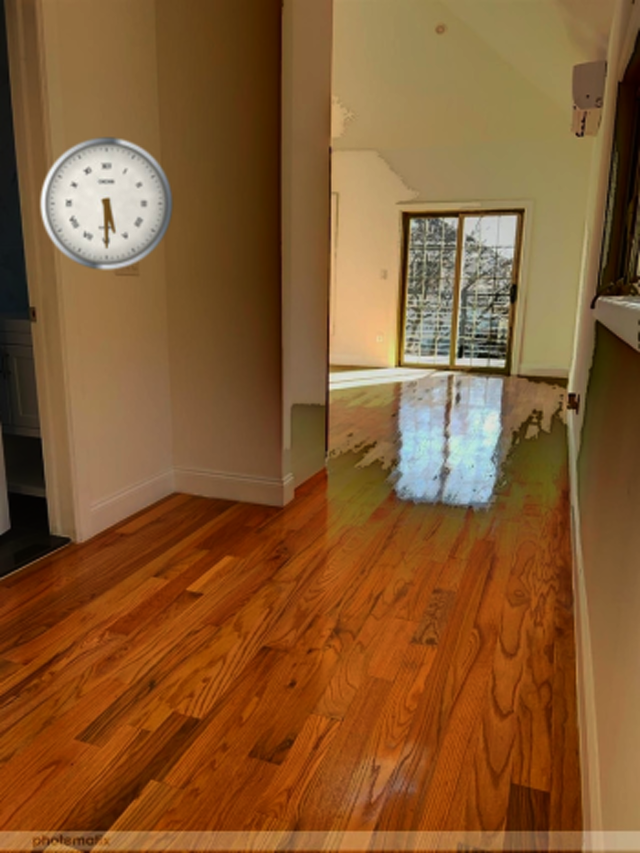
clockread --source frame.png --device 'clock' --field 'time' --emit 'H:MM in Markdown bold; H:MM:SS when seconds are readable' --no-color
**5:30**
